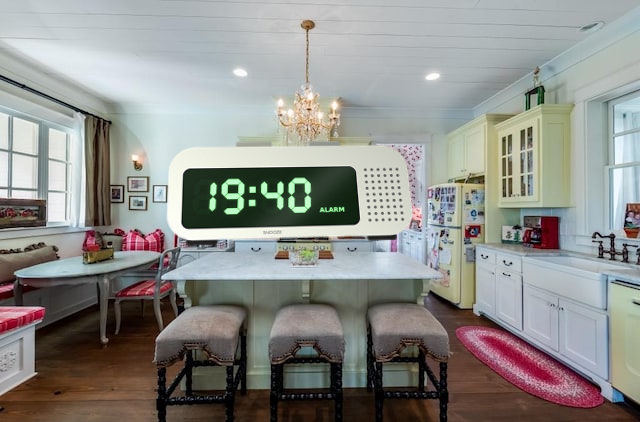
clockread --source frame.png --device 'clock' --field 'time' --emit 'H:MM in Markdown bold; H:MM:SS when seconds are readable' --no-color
**19:40**
